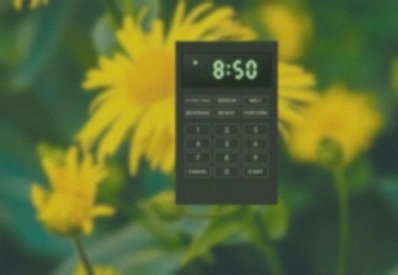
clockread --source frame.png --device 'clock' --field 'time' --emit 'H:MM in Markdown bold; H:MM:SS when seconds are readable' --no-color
**8:50**
